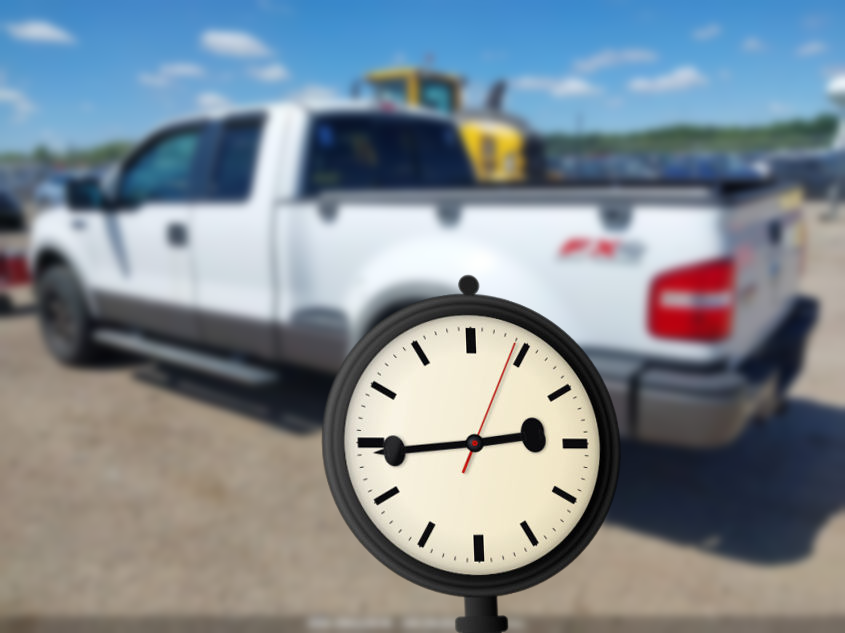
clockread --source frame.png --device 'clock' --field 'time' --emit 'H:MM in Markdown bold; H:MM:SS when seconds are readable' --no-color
**2:44:04**
